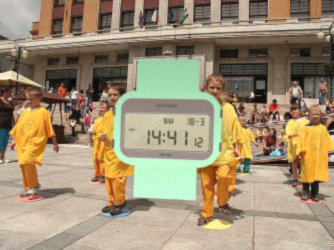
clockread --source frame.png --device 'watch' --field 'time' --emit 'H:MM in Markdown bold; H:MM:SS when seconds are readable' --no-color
**14:41:12**
